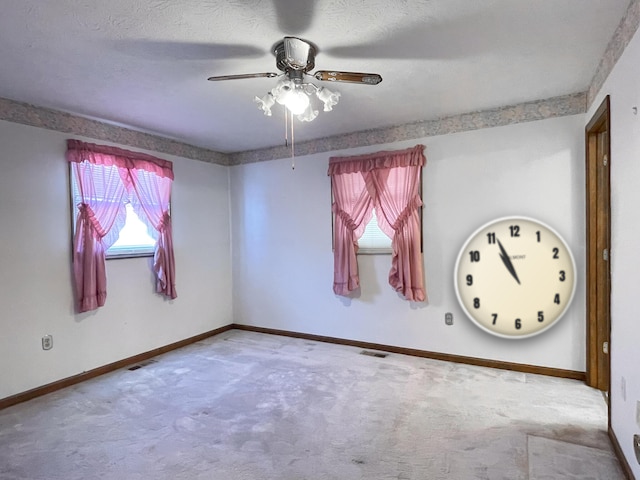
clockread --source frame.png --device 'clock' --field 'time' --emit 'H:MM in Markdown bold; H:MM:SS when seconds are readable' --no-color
**10:56**
